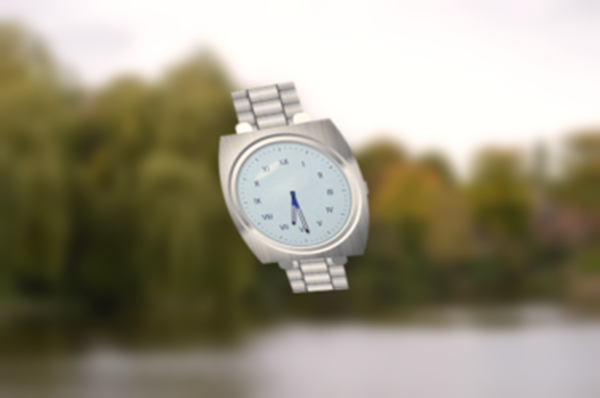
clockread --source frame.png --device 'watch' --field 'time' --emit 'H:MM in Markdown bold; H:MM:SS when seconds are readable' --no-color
**6:29**
